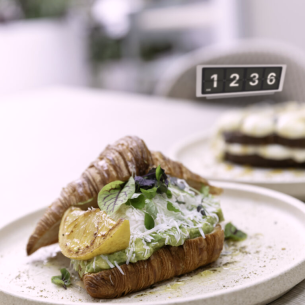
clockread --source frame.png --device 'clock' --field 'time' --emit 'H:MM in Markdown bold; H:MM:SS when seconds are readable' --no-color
**12:36**
